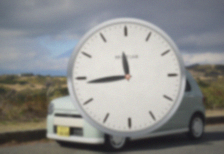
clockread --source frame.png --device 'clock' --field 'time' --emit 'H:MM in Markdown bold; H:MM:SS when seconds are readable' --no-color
**11:44**
